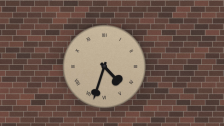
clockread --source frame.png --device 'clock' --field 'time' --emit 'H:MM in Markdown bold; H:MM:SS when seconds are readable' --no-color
**4:33**
